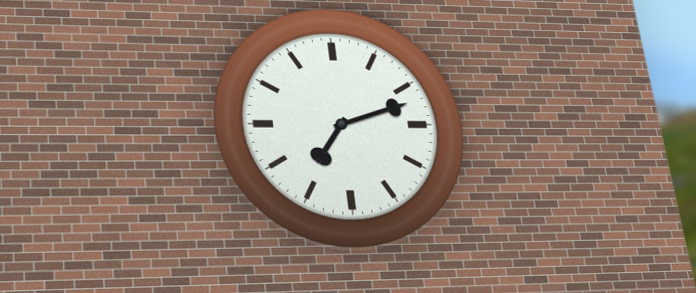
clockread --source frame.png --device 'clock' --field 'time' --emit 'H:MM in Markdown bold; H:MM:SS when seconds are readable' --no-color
**7:12**
